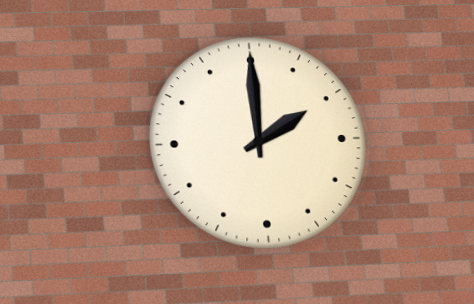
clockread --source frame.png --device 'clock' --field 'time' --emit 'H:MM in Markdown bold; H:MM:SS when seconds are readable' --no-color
**2:00**
